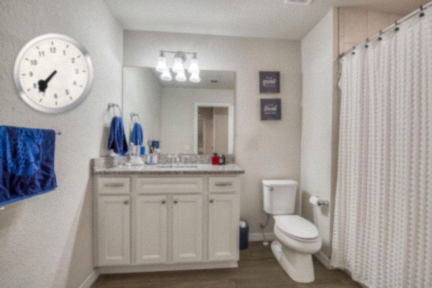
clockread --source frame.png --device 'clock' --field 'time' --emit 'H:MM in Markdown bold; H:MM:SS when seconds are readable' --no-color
**7:37**
